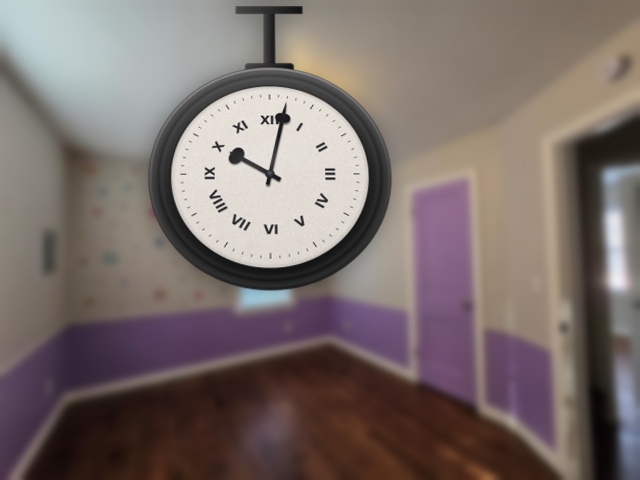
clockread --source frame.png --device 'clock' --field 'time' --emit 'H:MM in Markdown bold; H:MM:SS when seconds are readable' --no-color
**10:02**
